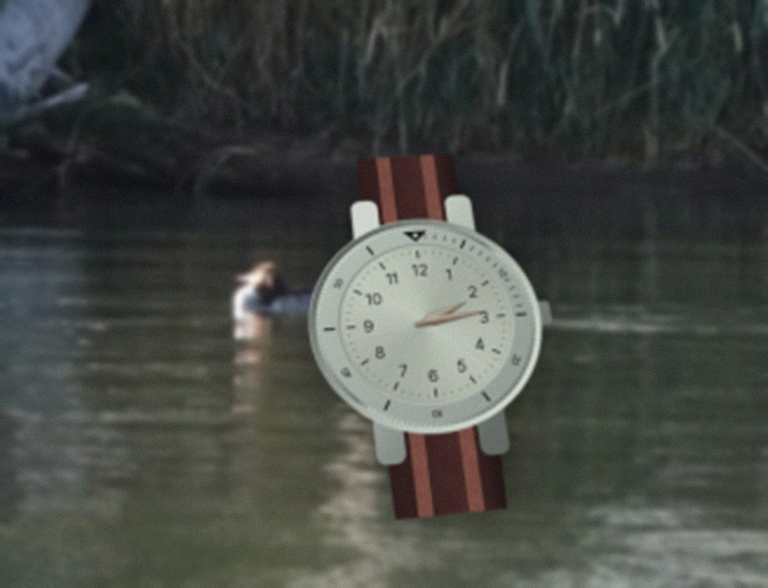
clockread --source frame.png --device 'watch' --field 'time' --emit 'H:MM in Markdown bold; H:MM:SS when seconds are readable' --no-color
**2:14**
